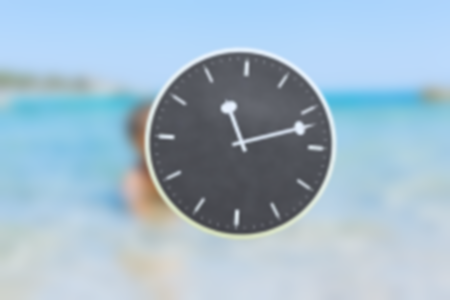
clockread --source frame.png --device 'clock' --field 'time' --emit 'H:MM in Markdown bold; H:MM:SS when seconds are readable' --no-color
**11:12**
